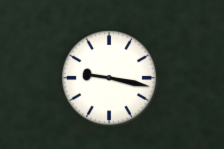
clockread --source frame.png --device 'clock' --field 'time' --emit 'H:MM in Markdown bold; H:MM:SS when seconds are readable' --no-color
**9:17**
